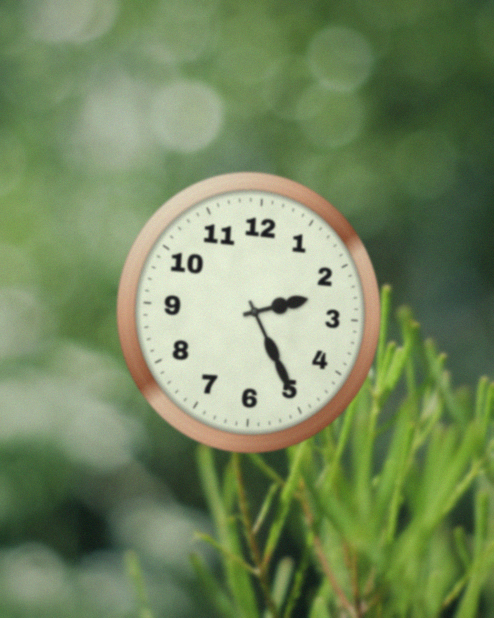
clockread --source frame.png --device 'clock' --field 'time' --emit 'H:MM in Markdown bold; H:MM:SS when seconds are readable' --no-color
**2:25**
